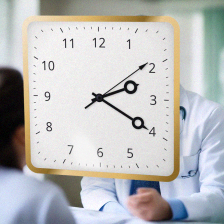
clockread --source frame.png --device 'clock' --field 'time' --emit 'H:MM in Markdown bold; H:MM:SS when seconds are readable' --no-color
**2:20:09**
